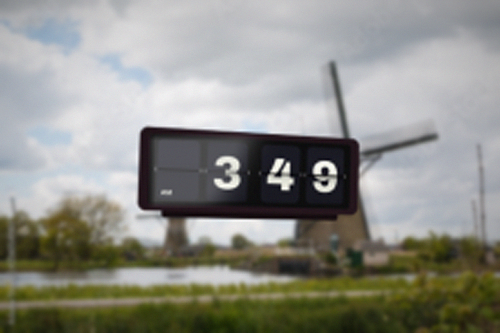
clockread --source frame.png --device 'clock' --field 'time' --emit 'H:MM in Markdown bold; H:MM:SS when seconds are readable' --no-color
**3:49**
